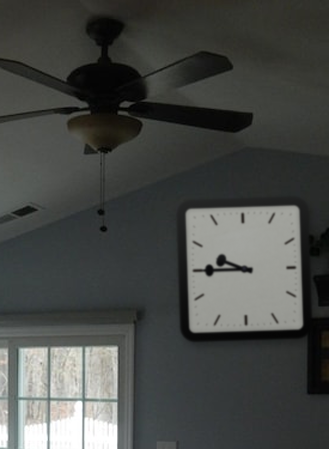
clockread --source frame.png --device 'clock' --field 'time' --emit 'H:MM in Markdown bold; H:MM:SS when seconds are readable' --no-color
**9:45**
